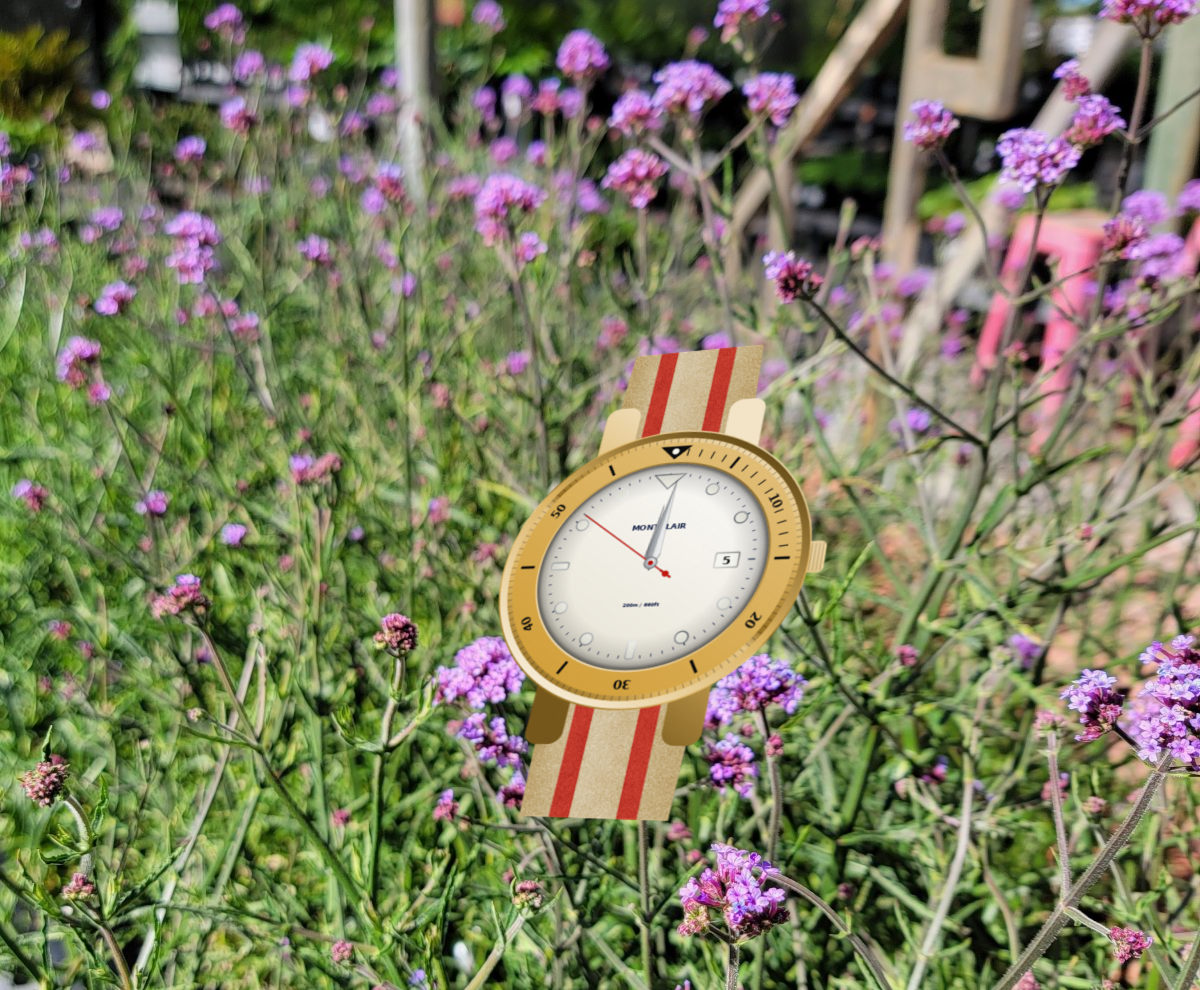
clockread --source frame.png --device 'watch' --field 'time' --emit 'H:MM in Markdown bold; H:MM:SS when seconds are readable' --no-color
**12:00:51**
